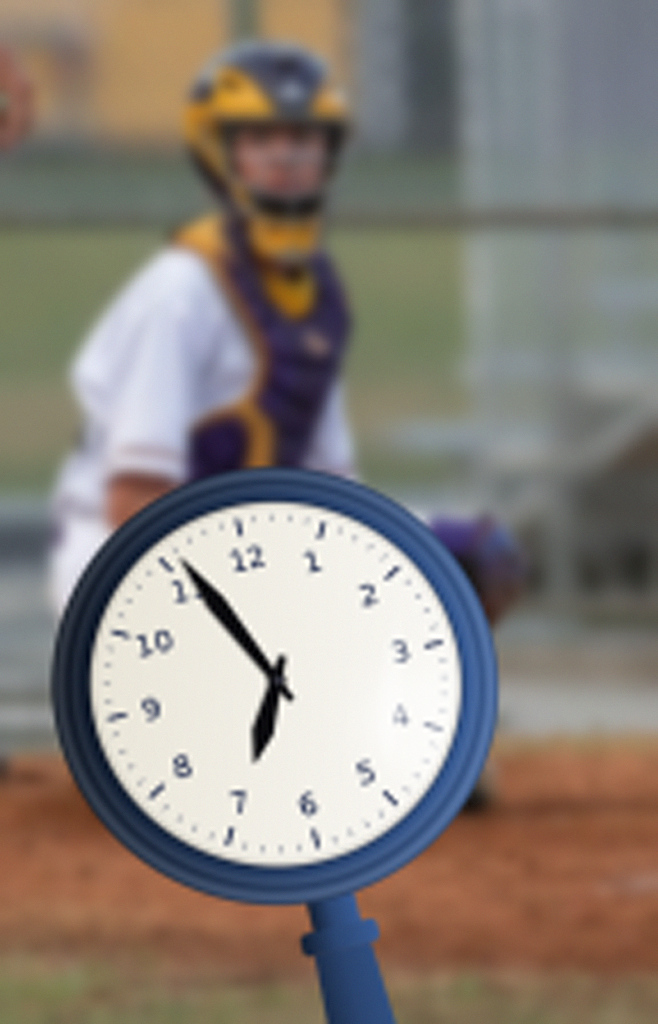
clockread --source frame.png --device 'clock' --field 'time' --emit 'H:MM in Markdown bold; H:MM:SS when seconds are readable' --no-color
**6:56**
